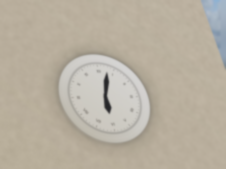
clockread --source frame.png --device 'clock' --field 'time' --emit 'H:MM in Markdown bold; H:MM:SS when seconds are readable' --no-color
**6:03**
